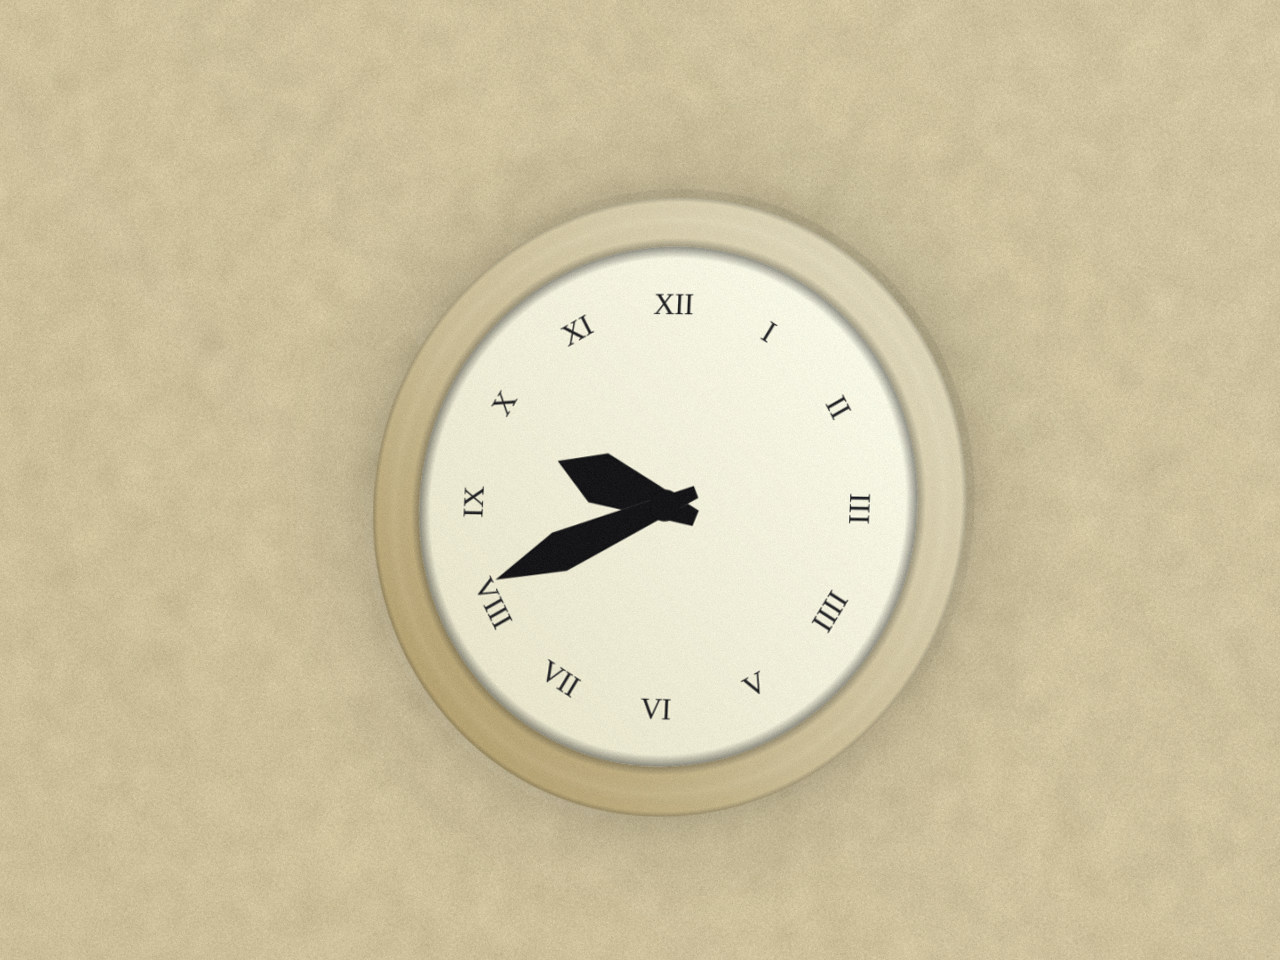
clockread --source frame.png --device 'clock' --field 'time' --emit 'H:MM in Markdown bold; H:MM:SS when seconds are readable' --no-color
**9:41**
